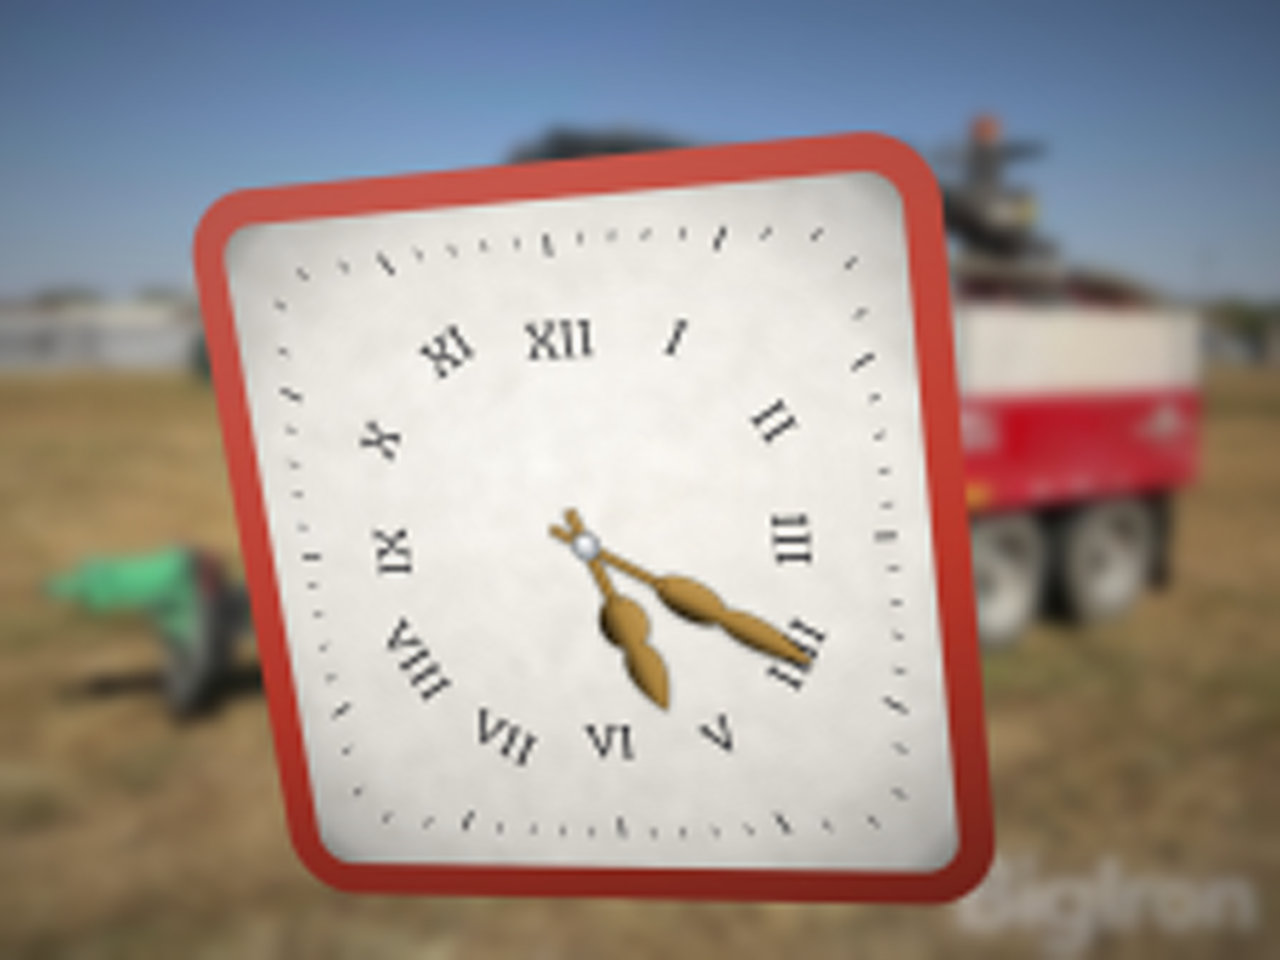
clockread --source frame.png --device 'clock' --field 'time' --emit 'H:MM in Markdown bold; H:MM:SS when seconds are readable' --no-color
**5:20**
